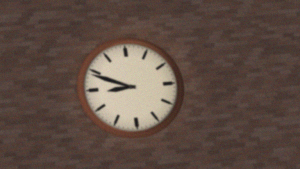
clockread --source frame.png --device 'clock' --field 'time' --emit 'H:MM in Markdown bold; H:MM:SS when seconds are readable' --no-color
**8:49**
